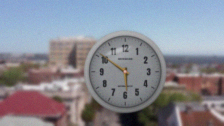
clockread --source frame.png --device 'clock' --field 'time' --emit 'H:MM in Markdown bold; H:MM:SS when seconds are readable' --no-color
**5:51**
